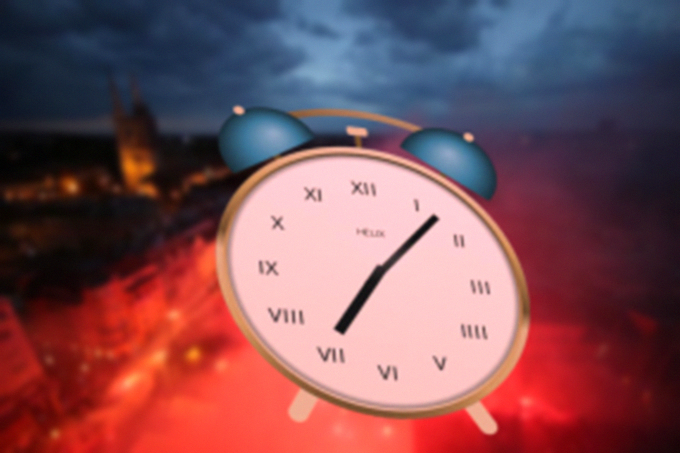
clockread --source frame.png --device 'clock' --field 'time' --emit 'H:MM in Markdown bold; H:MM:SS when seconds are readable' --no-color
**7:07**
